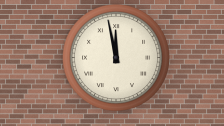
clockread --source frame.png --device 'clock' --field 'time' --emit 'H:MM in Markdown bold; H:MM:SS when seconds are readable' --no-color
**11:58**
